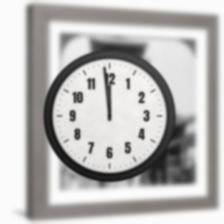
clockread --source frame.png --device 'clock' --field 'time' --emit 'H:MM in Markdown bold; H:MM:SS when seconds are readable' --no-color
**11:59**
